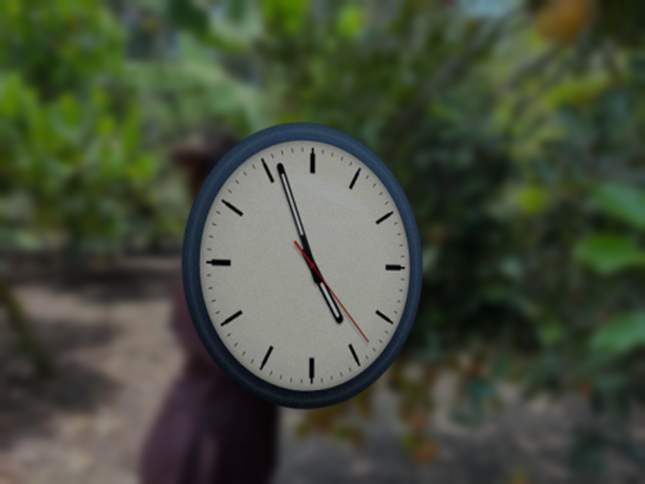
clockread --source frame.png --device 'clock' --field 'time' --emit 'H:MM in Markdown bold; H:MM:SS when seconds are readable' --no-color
**4:56:23**
